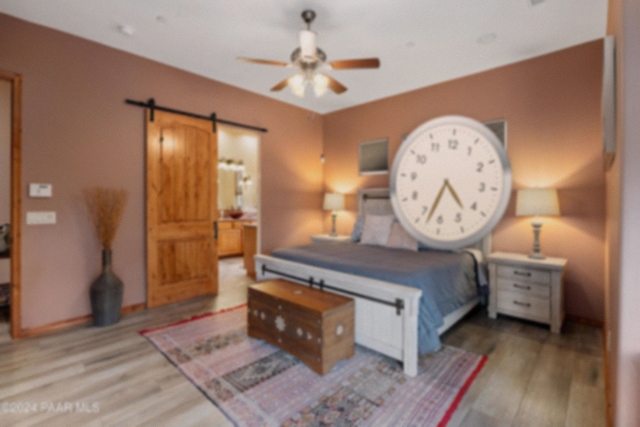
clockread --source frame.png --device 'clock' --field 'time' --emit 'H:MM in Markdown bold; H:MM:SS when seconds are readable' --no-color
**4:33**
